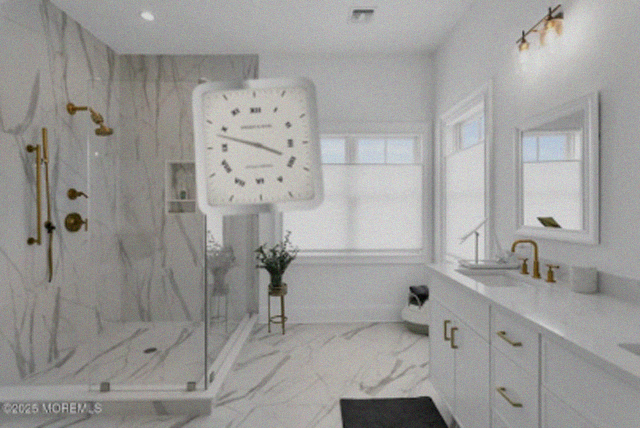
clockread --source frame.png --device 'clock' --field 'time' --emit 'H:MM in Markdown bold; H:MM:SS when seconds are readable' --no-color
**3:48**
